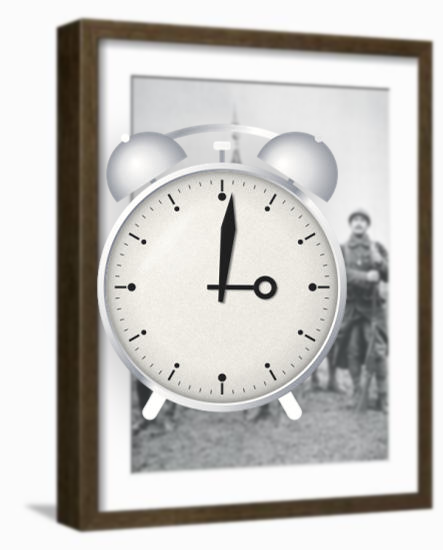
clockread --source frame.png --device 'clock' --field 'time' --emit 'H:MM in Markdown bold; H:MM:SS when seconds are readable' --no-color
**3:01**
